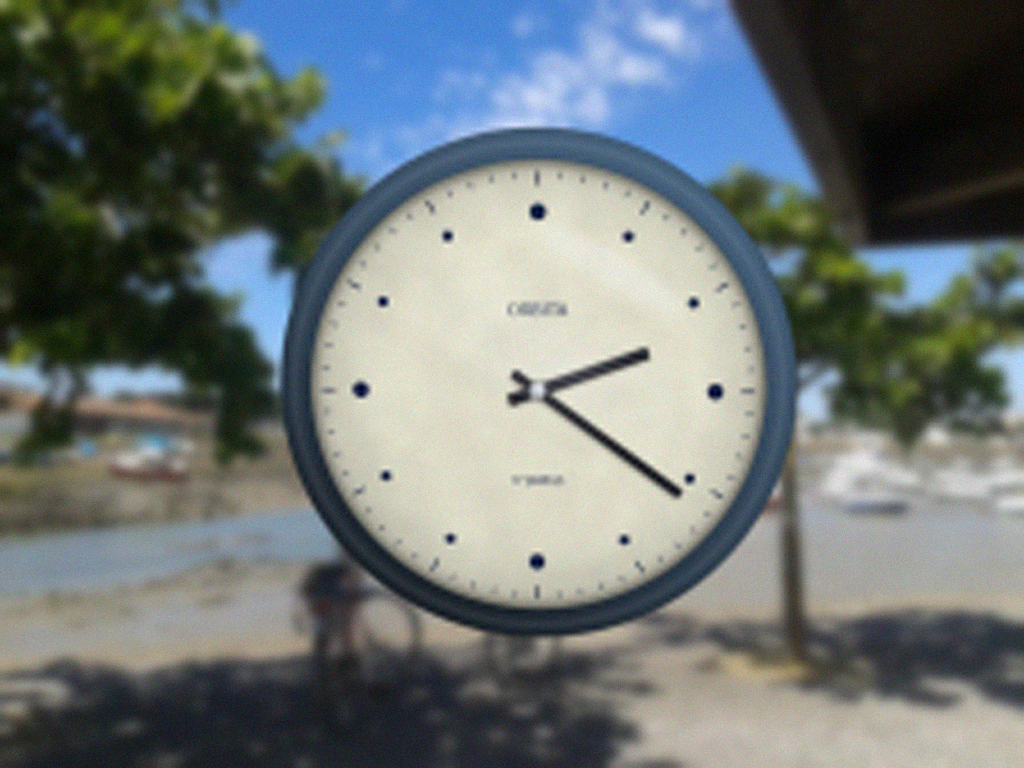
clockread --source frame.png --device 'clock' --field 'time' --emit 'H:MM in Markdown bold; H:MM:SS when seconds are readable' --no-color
**2:21**
